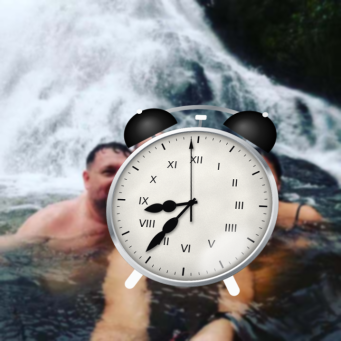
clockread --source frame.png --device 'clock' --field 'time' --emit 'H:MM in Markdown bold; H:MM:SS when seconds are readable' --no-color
**8:35:59**
